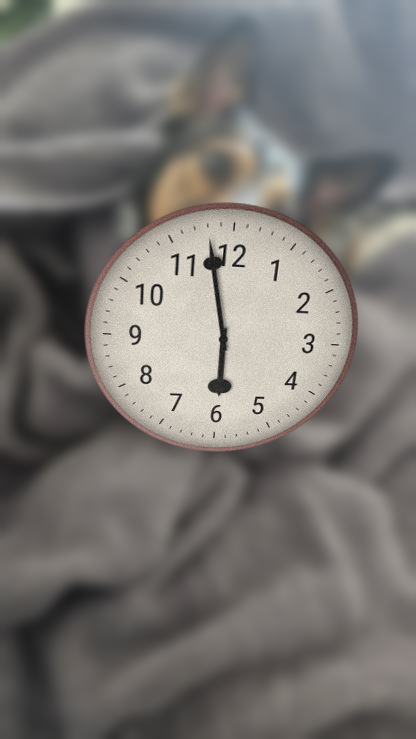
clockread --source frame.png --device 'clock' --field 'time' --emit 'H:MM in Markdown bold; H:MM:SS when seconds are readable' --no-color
**5:58**
